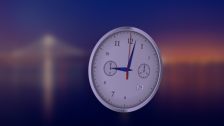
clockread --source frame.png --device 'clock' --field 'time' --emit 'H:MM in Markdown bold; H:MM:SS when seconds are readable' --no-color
**9:02**
